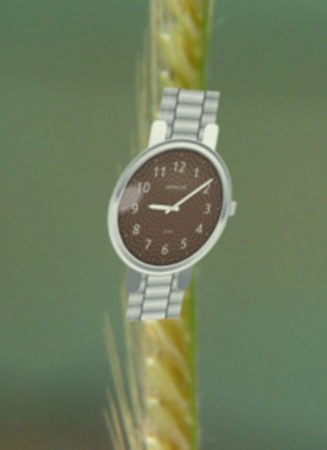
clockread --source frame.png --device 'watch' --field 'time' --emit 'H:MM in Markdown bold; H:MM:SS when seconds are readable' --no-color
**9:09**
